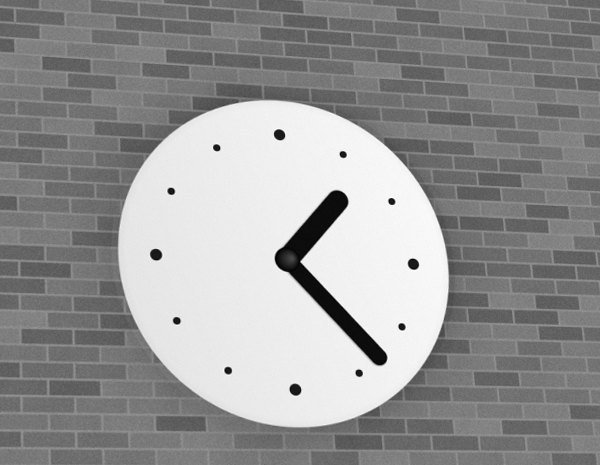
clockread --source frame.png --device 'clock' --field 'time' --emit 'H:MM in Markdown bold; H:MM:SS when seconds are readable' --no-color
**1:23**
